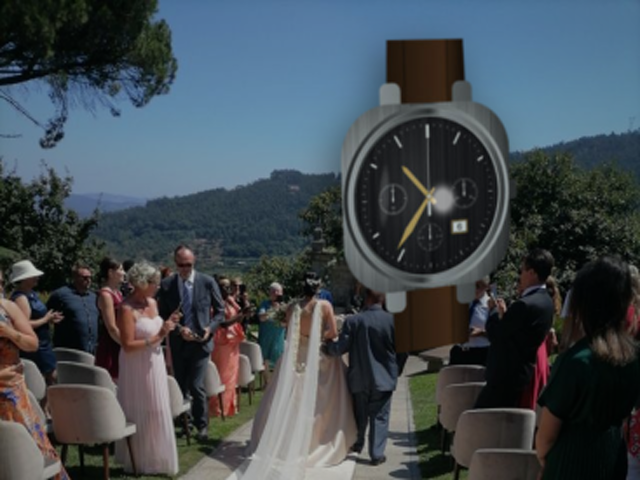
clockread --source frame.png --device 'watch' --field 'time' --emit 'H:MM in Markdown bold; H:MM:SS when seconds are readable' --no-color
**10:36**
